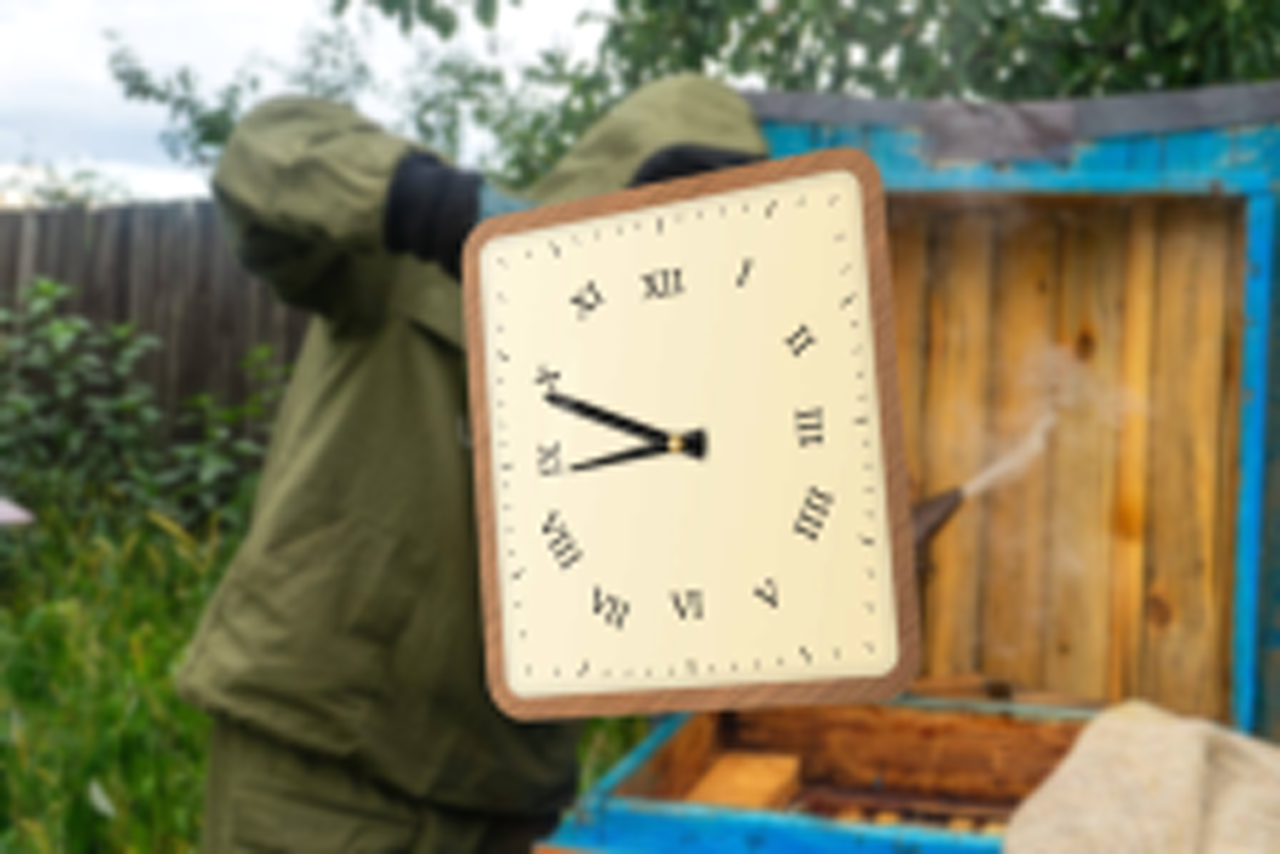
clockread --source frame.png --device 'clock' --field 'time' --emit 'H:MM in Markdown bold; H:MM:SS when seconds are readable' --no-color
**8:49**
